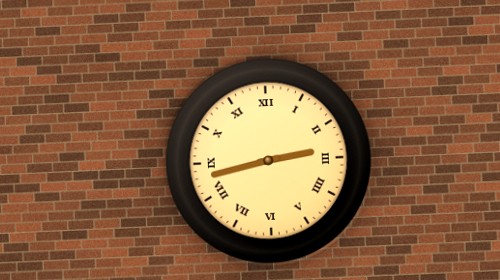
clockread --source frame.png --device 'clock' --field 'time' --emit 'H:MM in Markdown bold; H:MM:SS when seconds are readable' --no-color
**2:43**
